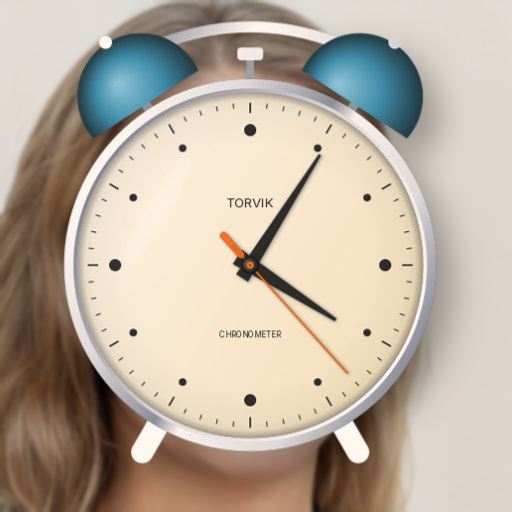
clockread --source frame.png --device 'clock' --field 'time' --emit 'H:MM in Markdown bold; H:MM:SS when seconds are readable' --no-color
**4:05:23**
